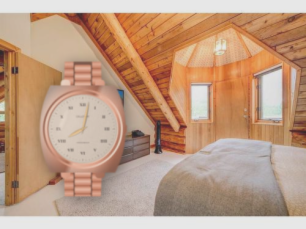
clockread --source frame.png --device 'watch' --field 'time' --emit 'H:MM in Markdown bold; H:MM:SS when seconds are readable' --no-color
**8:02**
